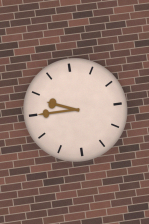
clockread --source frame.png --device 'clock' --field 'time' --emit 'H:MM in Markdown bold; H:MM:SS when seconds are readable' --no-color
**9:45**
